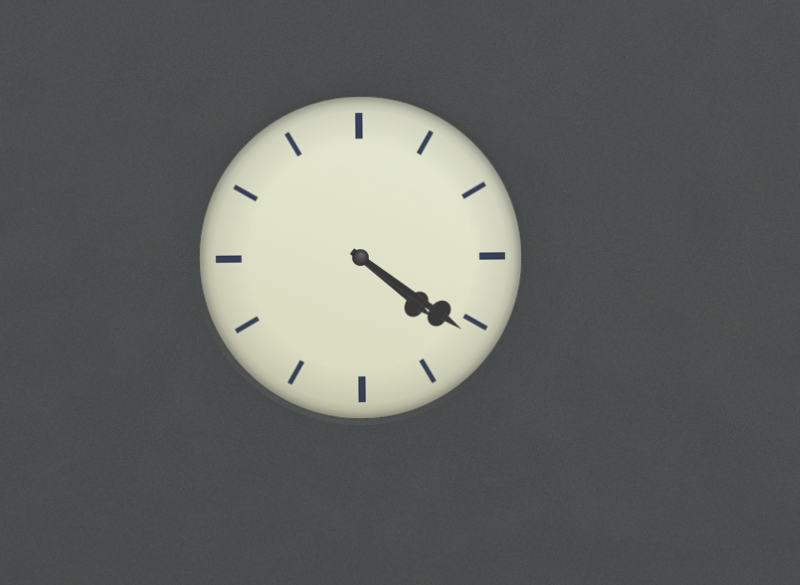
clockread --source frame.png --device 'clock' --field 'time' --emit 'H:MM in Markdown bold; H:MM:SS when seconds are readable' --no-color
**4:21**
